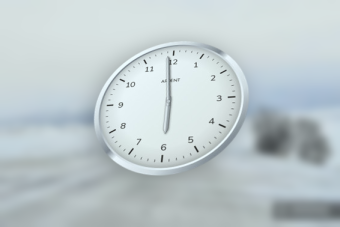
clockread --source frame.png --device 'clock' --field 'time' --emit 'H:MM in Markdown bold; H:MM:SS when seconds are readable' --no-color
**5:59**
